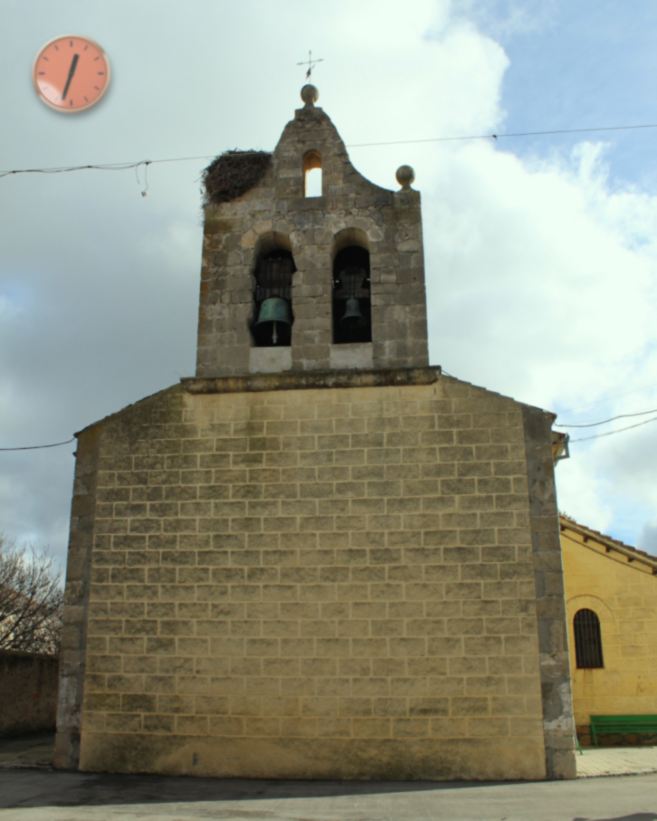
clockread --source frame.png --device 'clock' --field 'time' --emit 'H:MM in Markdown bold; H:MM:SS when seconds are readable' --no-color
**12:33**
